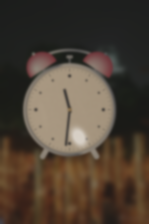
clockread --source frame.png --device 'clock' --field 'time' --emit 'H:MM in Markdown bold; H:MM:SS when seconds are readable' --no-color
**11:31**
